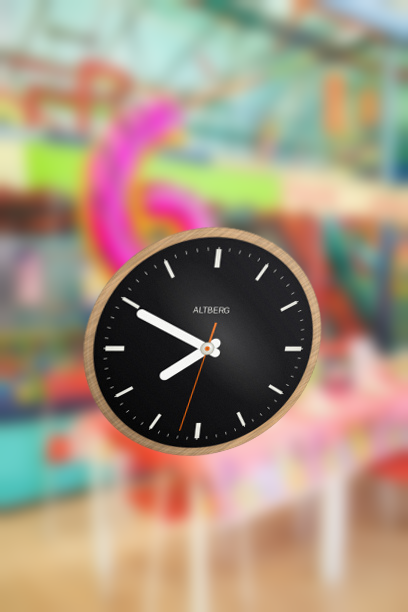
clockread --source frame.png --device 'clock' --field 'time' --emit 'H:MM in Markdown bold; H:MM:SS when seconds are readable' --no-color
**7:49:32**
